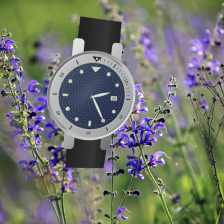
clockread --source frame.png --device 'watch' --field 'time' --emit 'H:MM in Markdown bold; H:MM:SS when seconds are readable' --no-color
**2:25**
